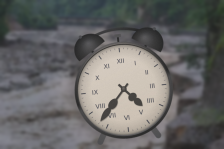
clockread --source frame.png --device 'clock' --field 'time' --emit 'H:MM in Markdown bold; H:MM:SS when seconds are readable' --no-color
**4:37**
